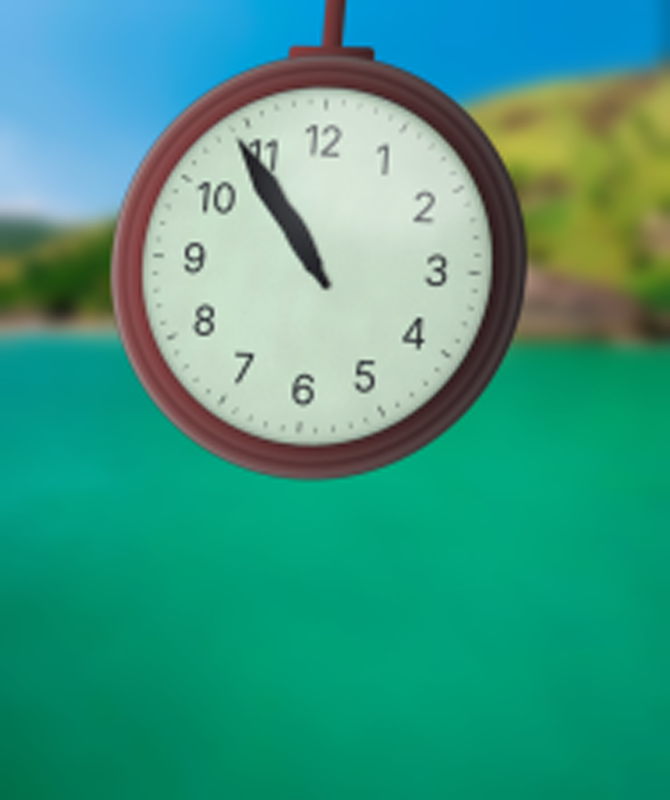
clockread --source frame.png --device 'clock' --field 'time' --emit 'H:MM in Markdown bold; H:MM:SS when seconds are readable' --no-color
**10:54**
